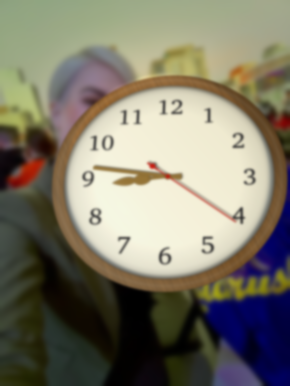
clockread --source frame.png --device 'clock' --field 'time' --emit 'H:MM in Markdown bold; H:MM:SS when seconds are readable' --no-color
**8:46:21**
